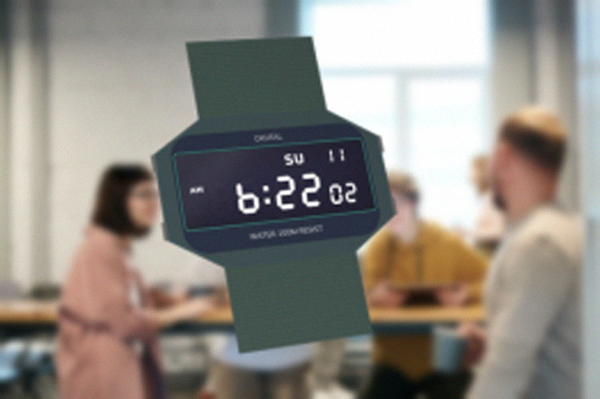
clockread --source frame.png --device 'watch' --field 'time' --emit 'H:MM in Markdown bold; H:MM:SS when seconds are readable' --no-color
**6:22:02**
